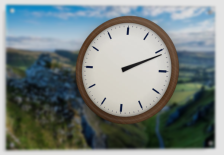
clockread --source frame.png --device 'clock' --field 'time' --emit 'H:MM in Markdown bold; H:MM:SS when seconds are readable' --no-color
**2:11**
